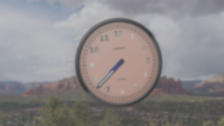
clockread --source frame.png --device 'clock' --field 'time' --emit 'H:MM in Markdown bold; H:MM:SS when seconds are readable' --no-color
**7:38**
